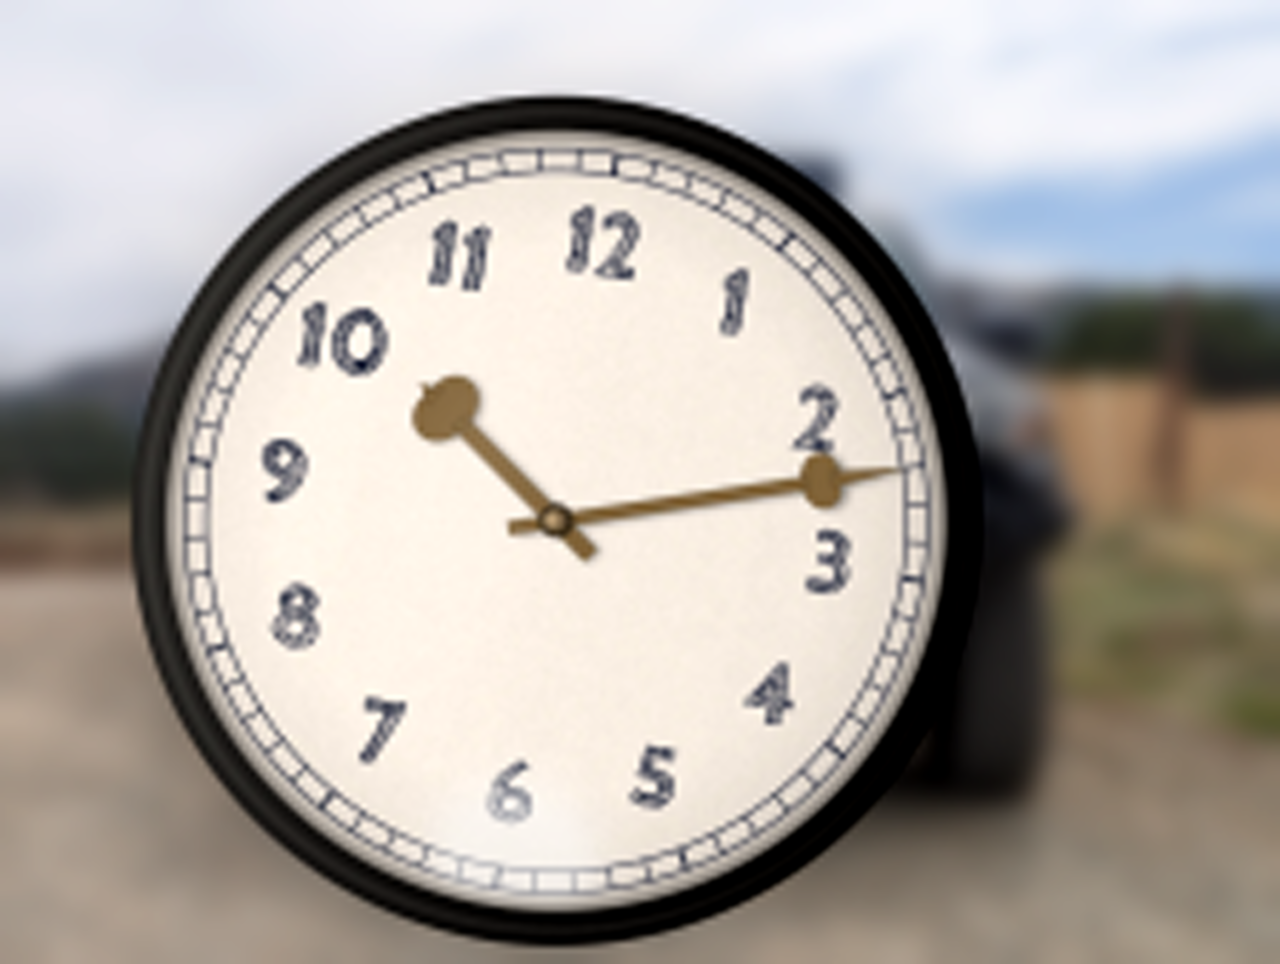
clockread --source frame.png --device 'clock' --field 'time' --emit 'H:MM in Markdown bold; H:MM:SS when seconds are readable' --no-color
**10:12**
